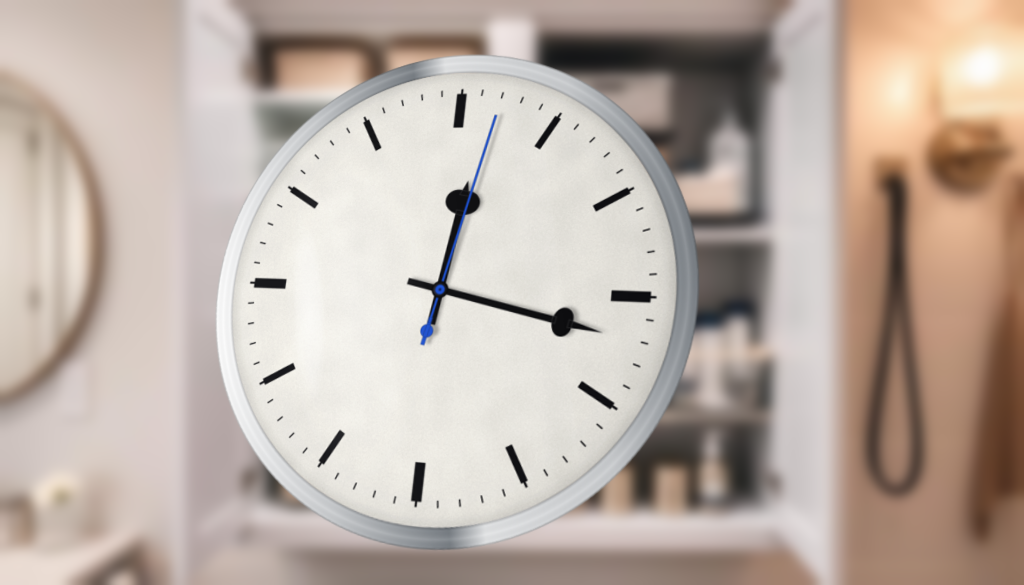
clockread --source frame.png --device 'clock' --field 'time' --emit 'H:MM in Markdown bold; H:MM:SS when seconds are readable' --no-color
**12:17:02**
